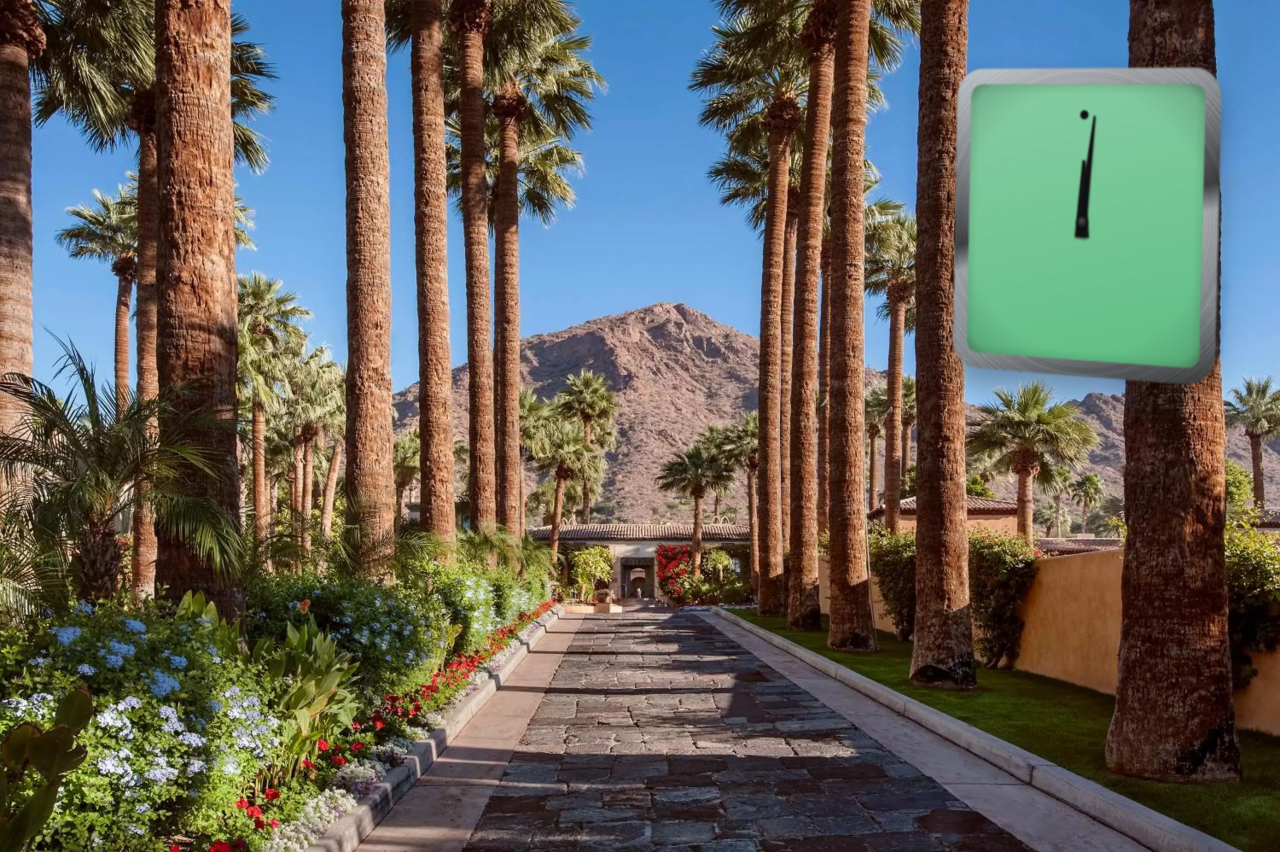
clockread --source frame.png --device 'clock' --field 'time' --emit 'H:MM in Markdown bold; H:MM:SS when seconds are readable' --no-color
**12:01**
